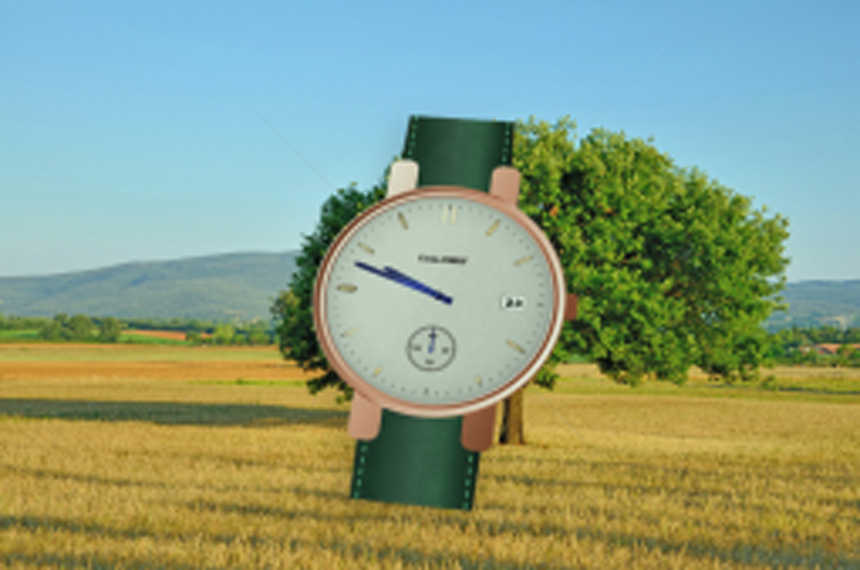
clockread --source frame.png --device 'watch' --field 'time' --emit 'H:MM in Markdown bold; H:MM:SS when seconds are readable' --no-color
**9:48**
